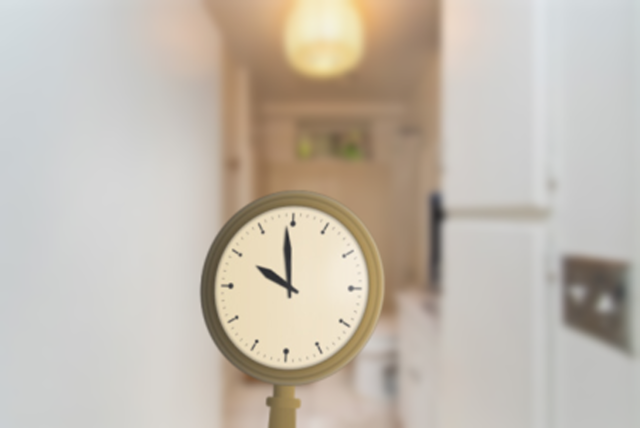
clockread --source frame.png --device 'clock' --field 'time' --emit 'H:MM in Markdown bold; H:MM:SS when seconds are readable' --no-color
**9:59**
